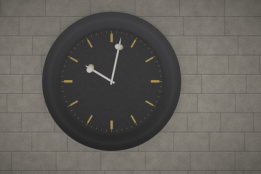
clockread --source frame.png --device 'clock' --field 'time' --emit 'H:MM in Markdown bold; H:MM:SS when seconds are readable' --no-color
**10:02**
